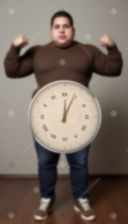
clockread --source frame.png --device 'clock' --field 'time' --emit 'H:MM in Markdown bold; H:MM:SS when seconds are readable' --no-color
**12:04**
